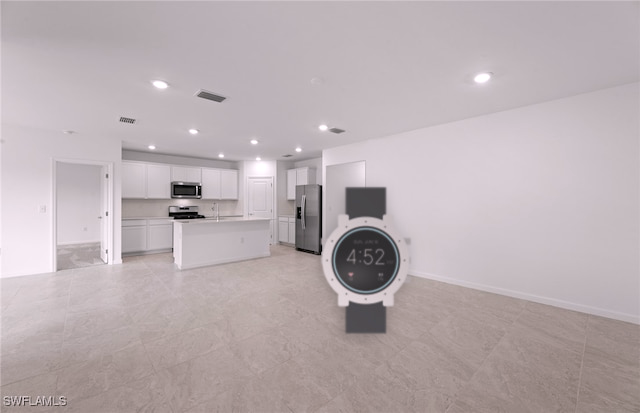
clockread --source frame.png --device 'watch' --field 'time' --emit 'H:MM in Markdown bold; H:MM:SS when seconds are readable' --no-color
**4:52**
